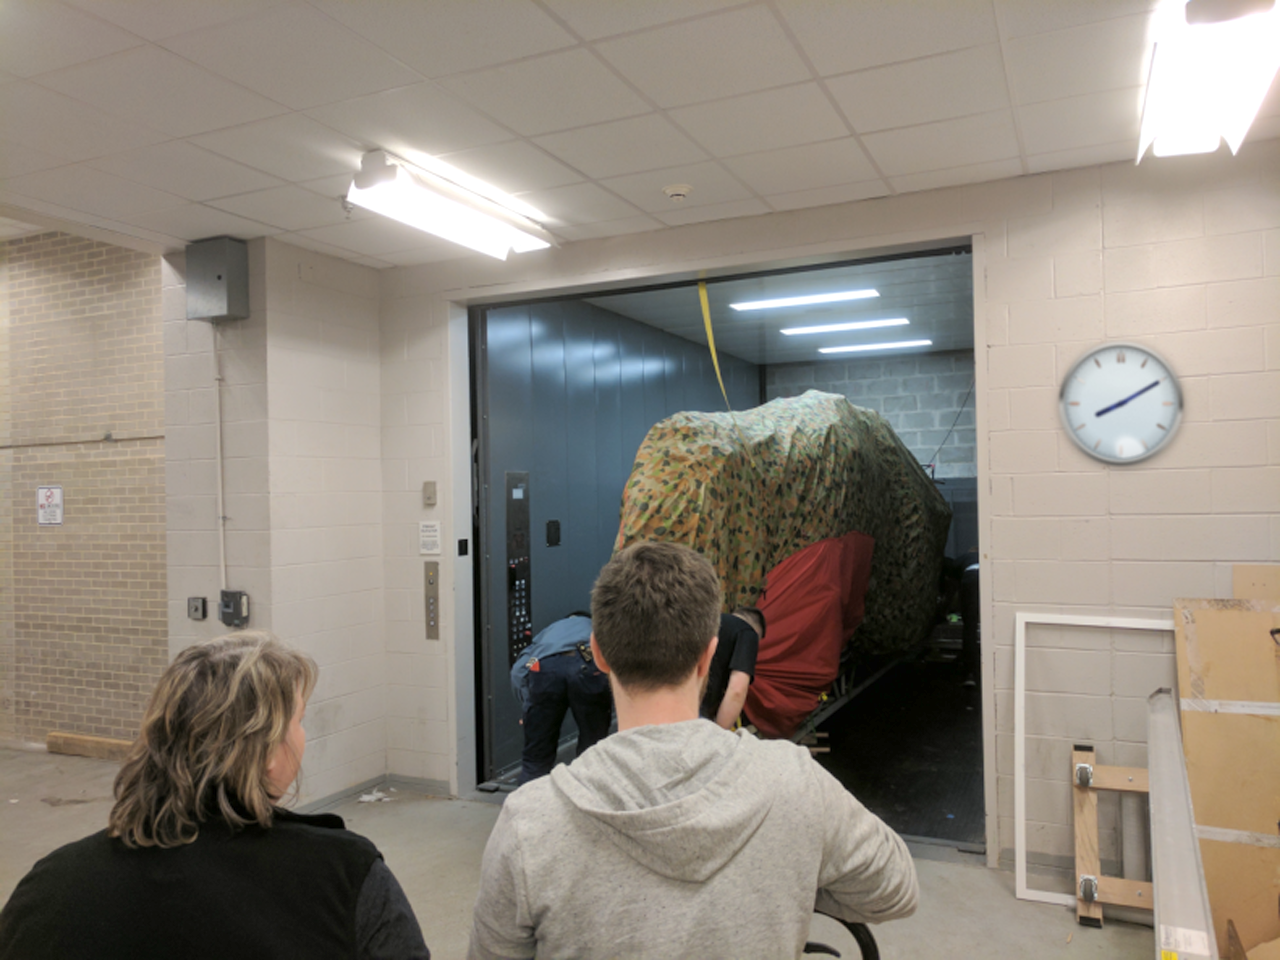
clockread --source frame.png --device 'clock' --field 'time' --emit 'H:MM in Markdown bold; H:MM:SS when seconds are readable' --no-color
**8:10**
